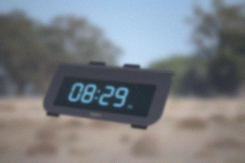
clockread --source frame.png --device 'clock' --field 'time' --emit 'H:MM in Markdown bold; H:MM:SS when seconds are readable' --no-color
**8:29**
